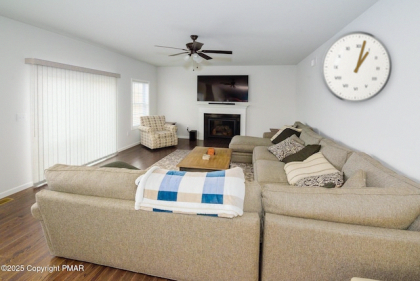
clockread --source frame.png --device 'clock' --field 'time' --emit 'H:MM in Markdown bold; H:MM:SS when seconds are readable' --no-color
**1:02**
